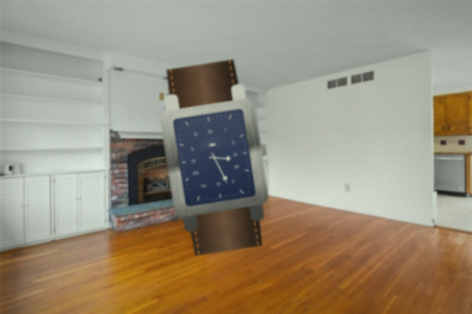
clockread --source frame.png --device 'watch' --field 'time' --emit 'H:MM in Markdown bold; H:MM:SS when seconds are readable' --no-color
**3:27**
